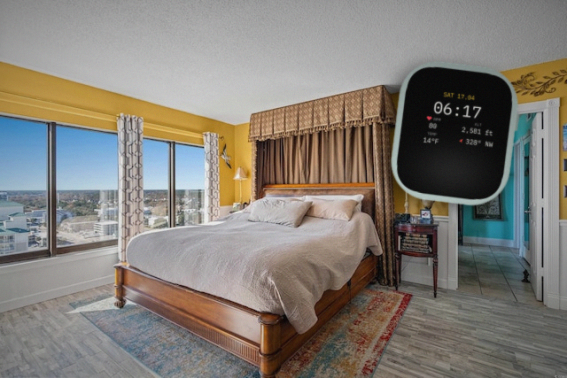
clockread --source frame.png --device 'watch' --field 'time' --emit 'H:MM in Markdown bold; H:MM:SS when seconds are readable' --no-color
**6:17**
